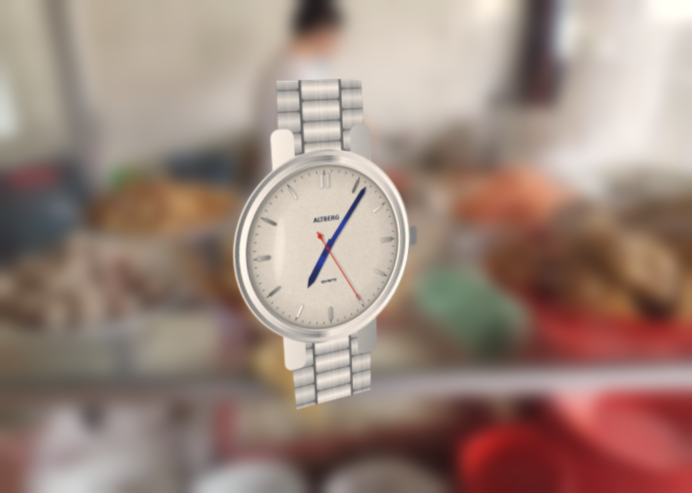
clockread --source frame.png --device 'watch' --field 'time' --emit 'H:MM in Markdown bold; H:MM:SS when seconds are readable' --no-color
**7:06:25**
